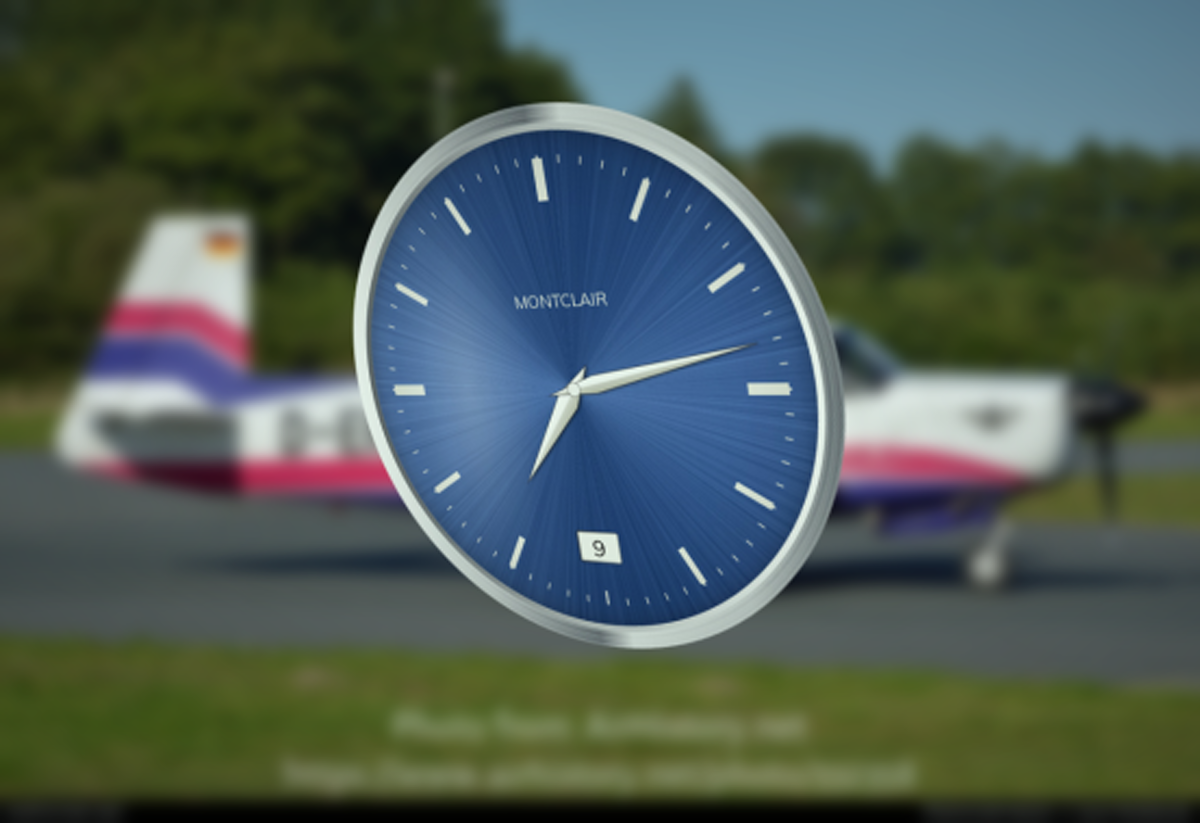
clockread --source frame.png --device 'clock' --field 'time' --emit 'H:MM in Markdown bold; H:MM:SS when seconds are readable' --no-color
**7:13**
